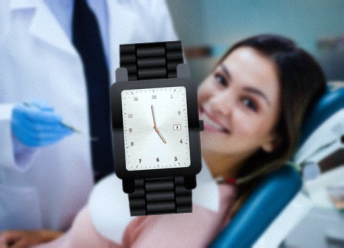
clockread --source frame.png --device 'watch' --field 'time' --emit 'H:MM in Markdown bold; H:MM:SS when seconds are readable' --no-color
**4:59**
